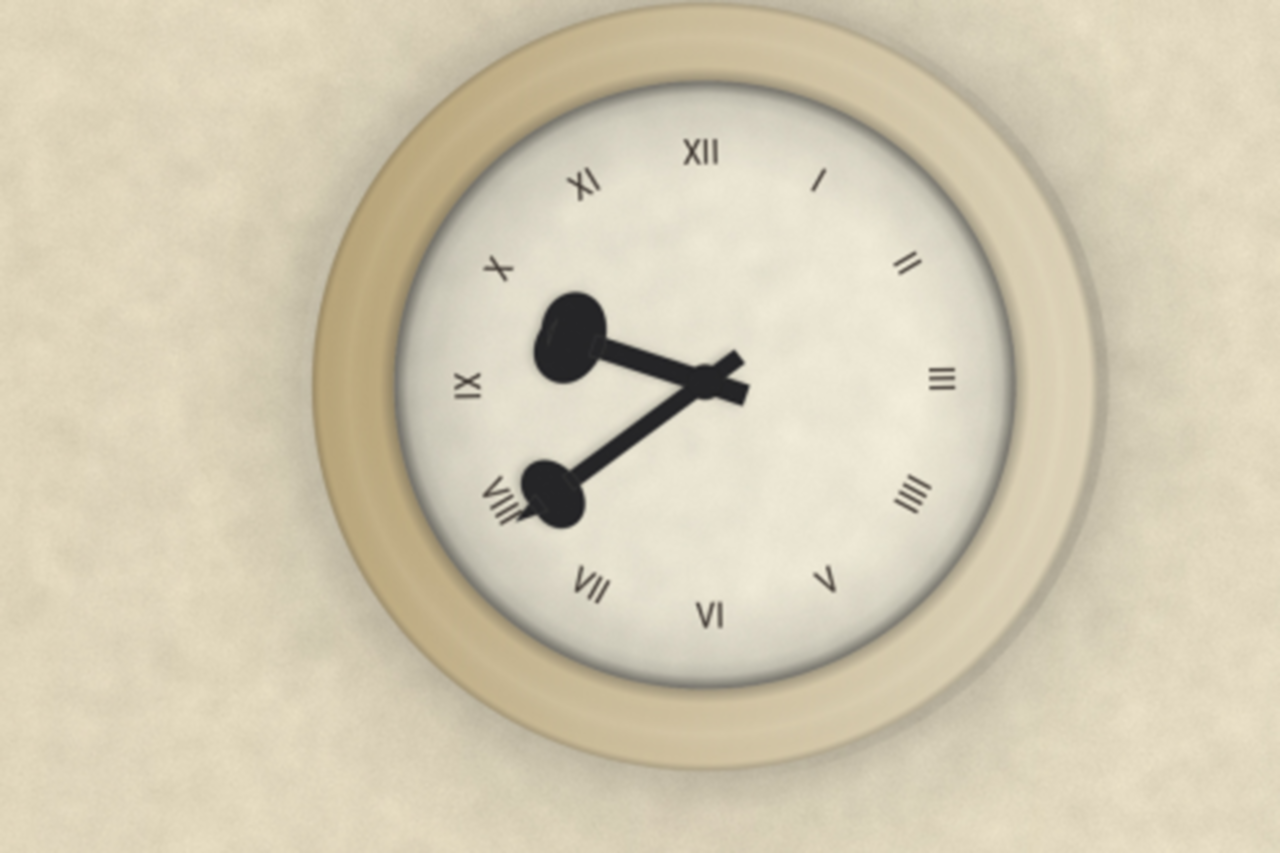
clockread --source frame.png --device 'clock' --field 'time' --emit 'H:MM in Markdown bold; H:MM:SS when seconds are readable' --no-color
**9:39**
